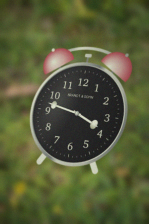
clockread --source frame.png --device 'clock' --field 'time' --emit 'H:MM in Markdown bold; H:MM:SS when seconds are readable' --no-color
**3:47**
